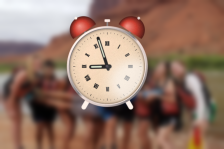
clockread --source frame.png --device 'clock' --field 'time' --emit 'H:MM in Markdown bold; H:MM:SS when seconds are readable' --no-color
**8:57**
